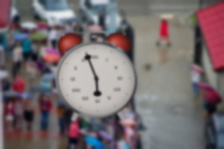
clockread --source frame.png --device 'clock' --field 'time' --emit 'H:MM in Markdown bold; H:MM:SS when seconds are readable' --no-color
**5:57**
